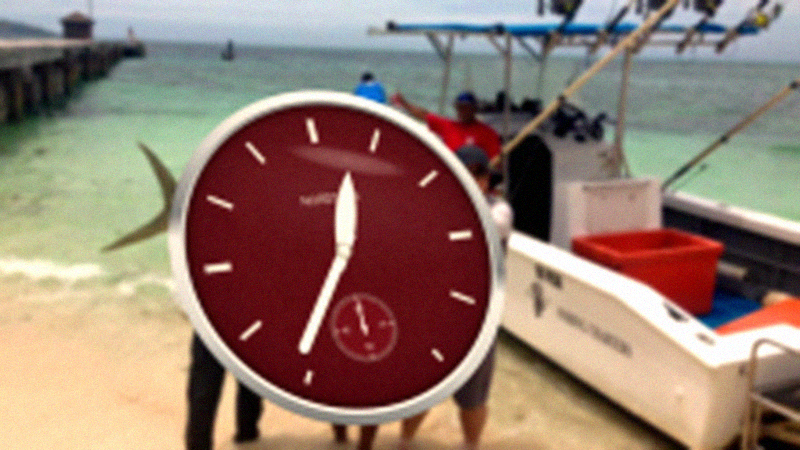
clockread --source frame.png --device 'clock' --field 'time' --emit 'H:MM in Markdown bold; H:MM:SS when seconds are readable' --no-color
**12:36**
